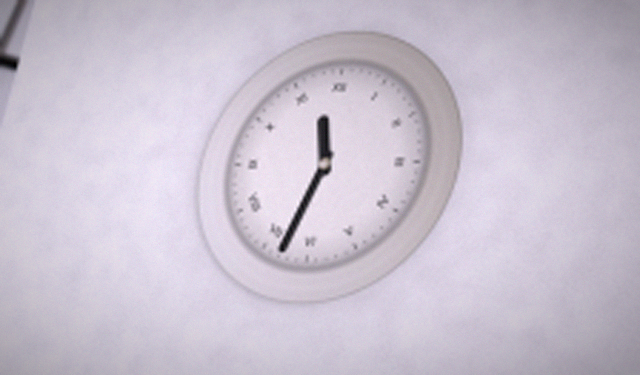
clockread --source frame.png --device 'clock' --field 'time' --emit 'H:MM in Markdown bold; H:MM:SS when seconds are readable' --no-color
**11:33**
